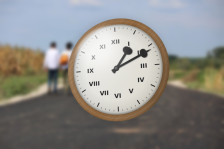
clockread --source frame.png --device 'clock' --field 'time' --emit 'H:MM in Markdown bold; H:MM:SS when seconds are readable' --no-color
**1:11**
